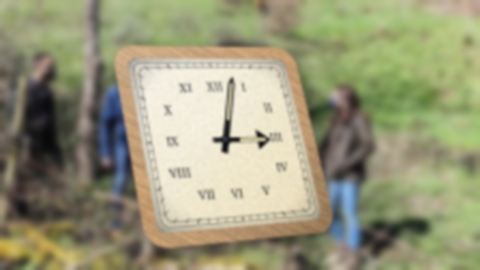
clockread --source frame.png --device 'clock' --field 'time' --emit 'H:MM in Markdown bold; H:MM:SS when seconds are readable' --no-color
**3:03**
